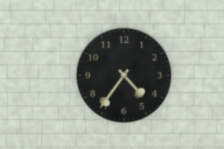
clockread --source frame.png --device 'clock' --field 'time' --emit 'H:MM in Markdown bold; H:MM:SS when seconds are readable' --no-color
**4:36**
